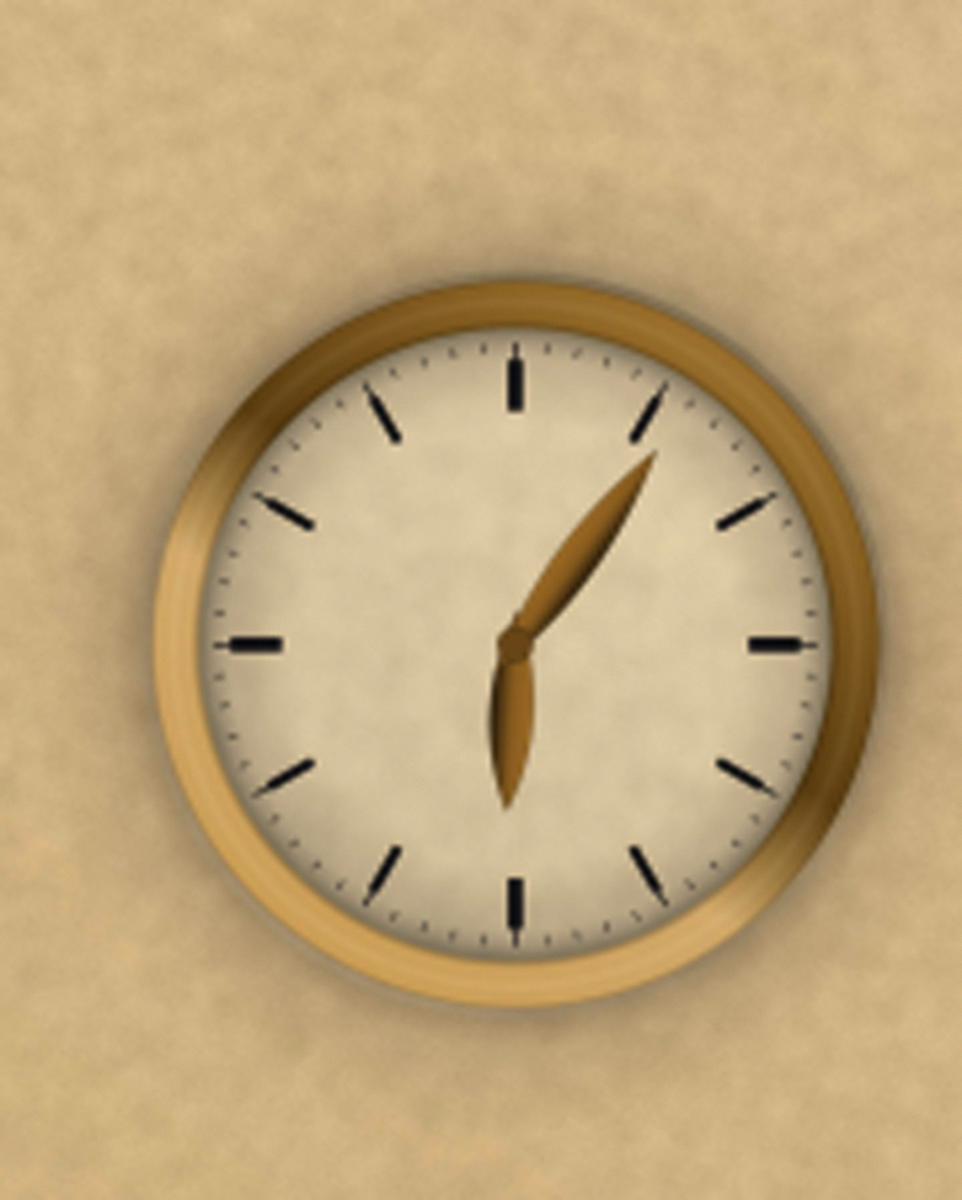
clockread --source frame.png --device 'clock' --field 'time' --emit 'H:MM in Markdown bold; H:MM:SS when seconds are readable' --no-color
**6:06**
